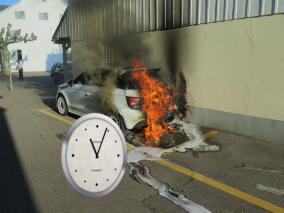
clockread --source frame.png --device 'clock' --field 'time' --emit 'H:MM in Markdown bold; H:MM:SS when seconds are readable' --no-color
**11:04**
